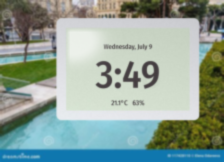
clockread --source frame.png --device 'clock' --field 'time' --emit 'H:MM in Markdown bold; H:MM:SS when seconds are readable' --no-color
**3:49**
